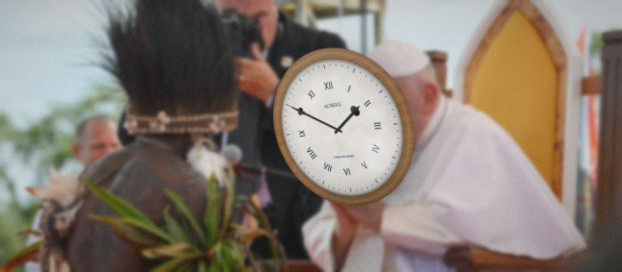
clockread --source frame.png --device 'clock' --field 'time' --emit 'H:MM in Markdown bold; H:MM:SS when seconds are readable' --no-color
**1:50**
